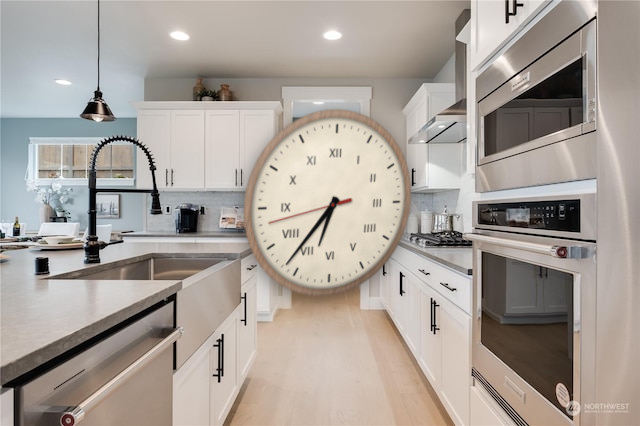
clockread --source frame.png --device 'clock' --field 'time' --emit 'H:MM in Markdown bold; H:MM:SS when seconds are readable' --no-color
**6:36:43**
